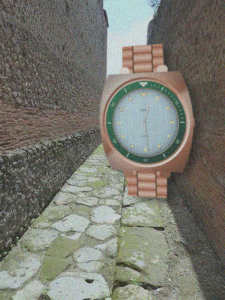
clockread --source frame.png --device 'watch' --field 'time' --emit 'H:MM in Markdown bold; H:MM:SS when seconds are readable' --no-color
**12:29**
